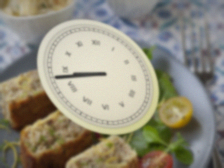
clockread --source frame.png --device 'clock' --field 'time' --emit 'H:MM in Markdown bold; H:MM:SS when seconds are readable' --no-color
**8:43**
